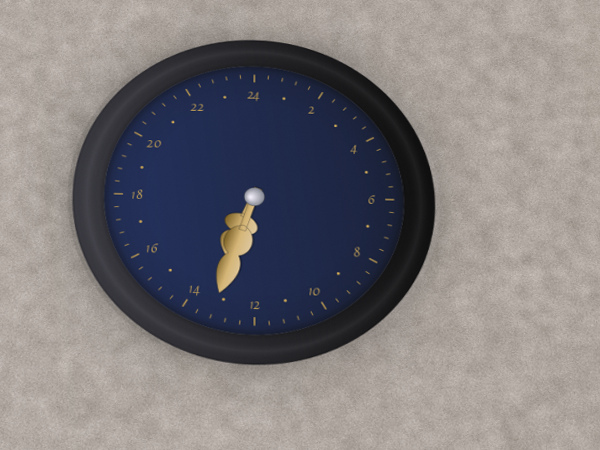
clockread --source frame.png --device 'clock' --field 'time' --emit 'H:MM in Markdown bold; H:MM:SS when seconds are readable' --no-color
**13:33**
